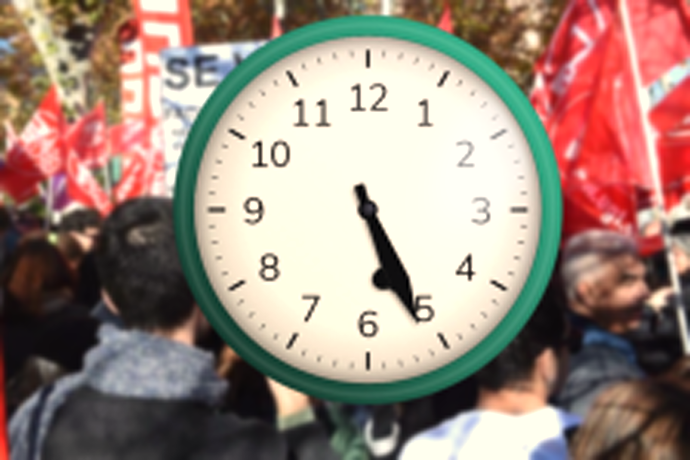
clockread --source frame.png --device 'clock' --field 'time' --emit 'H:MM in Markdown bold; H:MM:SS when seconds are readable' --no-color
**5:26**
